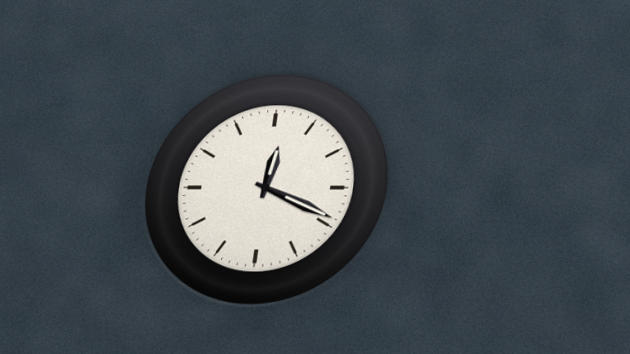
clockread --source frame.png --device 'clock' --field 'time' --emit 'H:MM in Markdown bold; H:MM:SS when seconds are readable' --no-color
**12:19**
